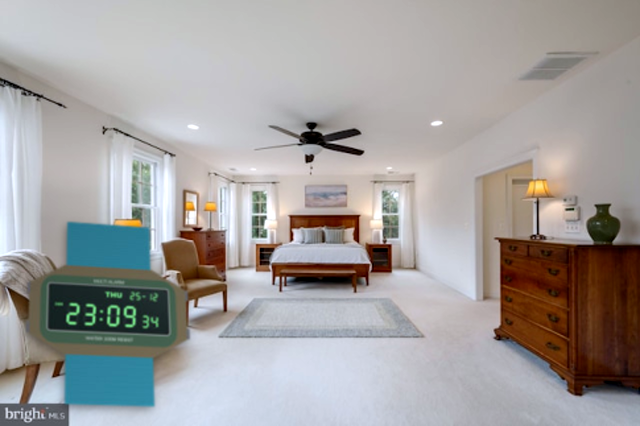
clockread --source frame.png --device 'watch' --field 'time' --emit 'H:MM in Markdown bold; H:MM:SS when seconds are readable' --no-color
**23:09:34**
